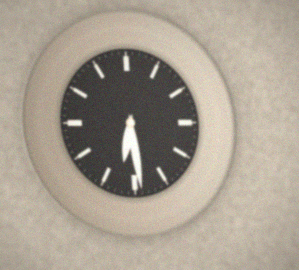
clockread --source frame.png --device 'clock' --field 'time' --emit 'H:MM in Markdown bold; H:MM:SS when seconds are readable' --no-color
**6:29**
